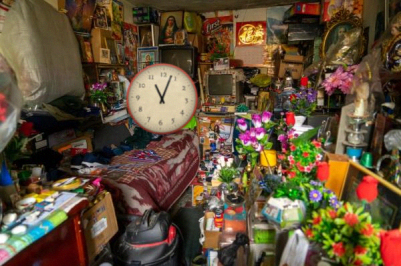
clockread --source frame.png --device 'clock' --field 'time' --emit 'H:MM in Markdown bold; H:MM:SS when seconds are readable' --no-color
**11:03**
